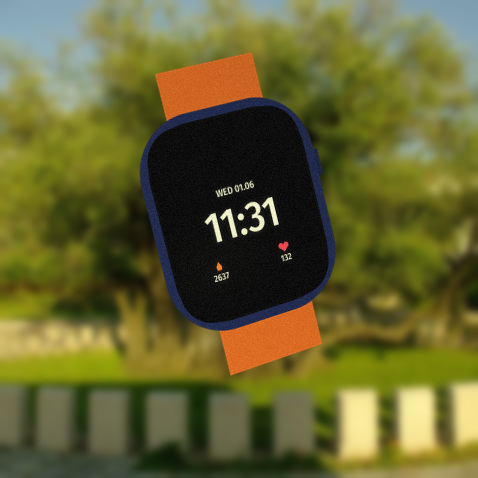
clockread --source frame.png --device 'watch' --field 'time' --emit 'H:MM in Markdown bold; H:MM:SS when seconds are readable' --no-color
**11:31**
